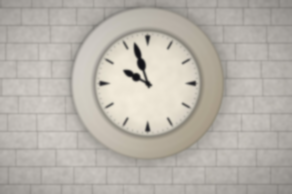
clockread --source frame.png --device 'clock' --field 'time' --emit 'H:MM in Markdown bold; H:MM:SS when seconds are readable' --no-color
**9:57**
